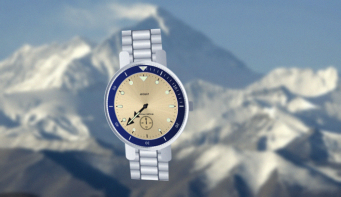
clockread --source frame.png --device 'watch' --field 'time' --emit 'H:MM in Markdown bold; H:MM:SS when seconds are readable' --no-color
**7:38**
